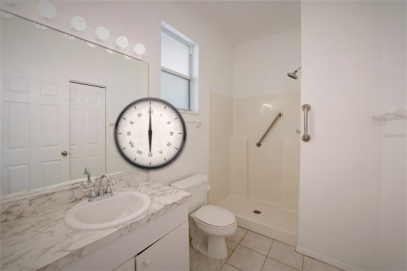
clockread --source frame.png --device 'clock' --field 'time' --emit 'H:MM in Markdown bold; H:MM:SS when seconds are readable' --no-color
**6:00**
